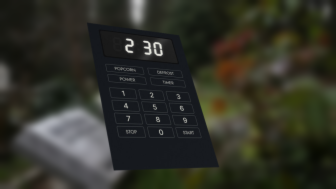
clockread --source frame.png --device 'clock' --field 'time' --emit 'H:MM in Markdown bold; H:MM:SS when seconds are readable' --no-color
**2:30**
